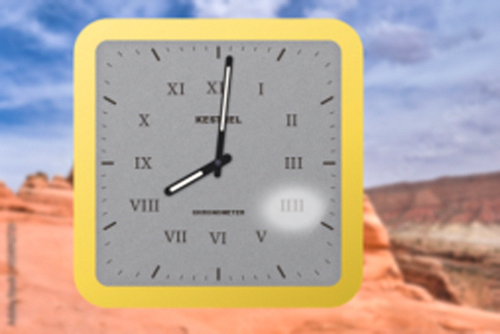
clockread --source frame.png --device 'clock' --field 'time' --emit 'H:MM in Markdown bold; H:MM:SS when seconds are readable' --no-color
**8:01**
